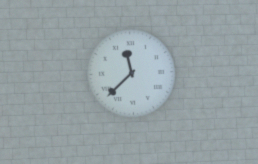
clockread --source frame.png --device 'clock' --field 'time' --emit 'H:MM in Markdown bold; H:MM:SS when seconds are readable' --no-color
**11:38**
